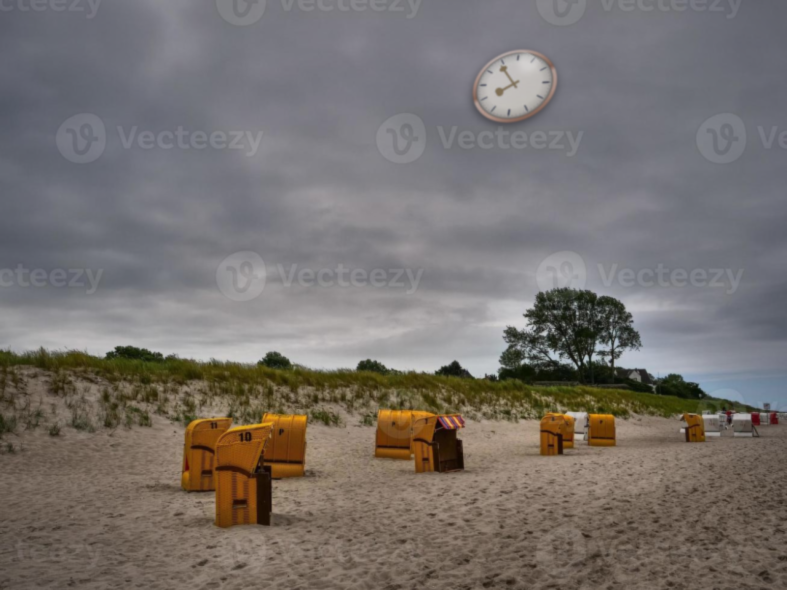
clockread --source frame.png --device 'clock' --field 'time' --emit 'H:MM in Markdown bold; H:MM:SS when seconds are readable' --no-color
**7:54**
